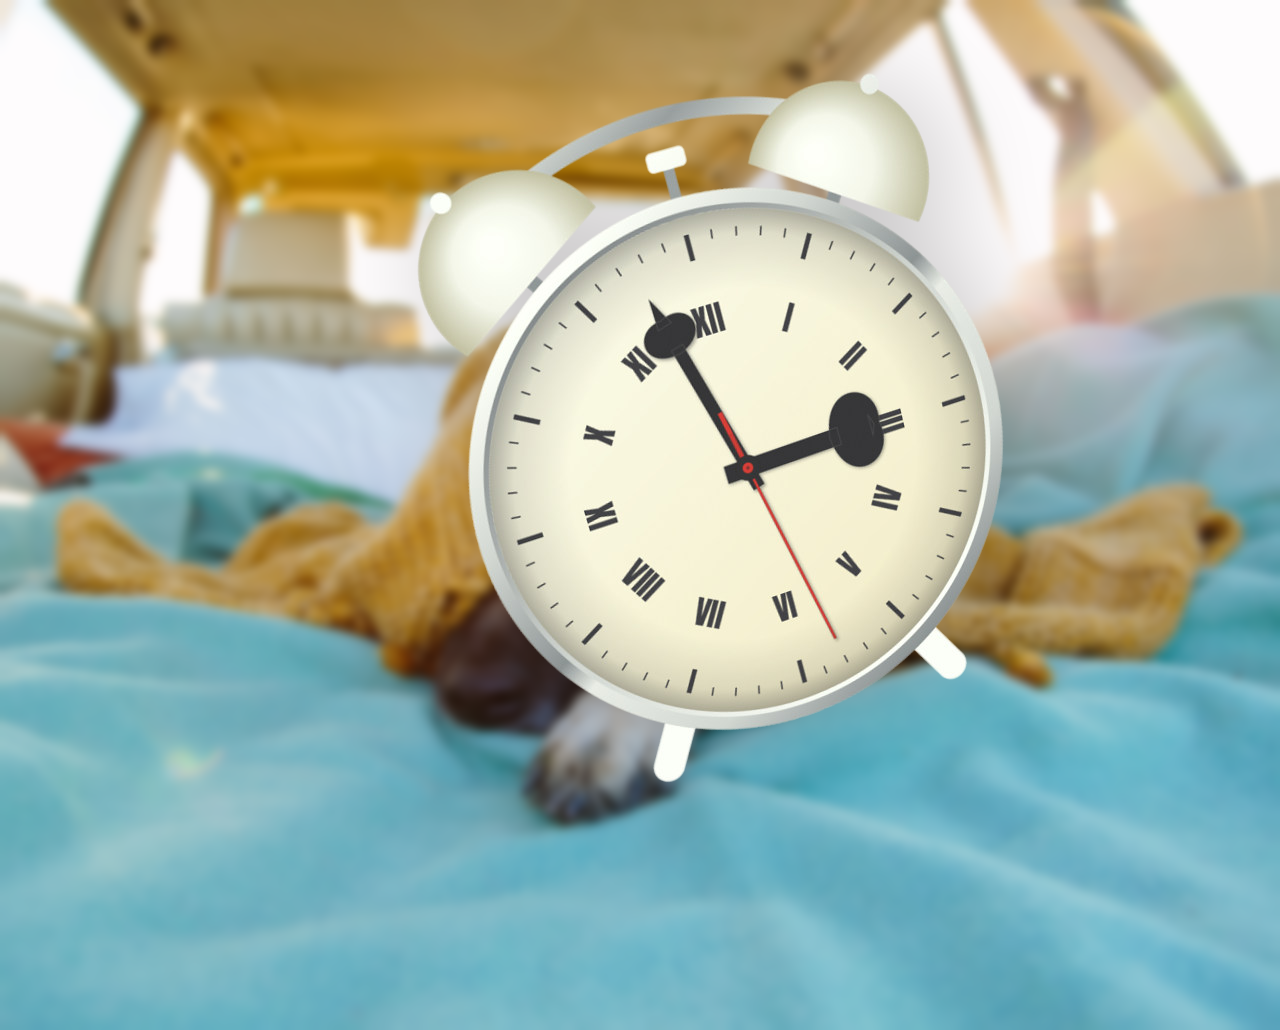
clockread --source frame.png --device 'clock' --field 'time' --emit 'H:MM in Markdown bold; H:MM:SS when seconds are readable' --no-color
**2:57:28**
